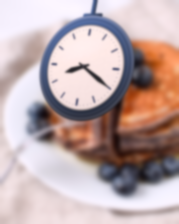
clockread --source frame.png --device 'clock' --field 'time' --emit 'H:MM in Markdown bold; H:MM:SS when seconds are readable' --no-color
**8:20**
